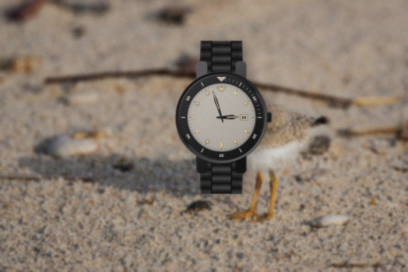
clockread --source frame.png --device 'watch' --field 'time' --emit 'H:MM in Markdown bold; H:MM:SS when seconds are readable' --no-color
**2:57**
